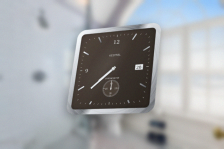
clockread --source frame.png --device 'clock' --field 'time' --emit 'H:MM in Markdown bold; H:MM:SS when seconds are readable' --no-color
**7:38**
